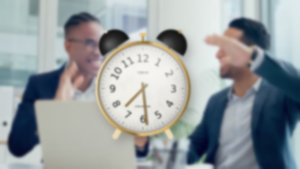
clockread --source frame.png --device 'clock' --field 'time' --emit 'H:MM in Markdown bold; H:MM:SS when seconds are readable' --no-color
**7:29**
